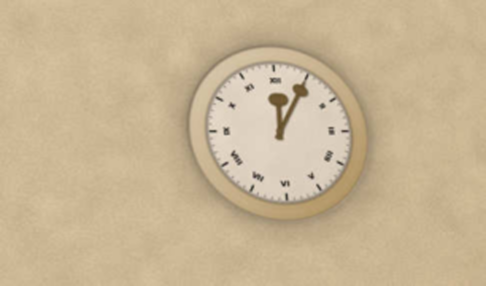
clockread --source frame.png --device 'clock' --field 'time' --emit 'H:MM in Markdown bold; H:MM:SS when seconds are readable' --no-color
**12:05**
